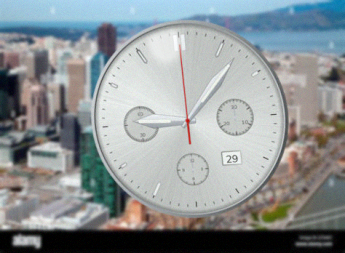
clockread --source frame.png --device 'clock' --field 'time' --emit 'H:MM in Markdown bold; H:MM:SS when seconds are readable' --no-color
**9:07**
